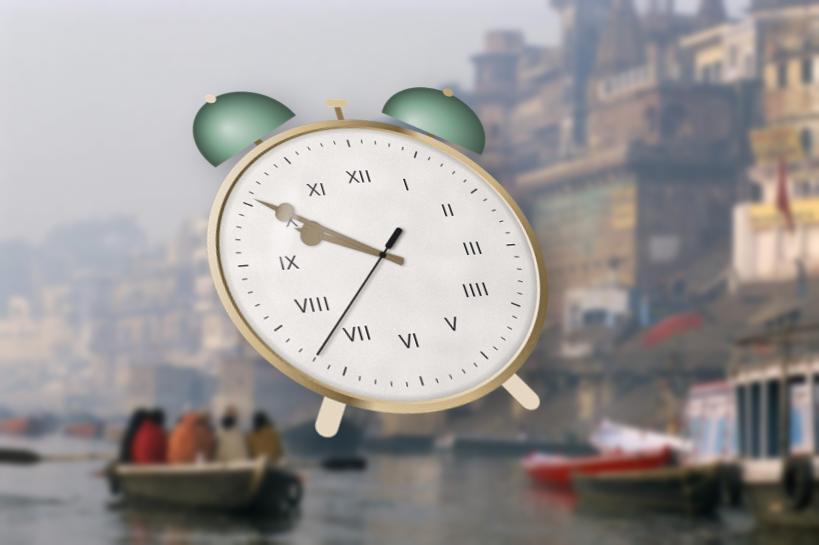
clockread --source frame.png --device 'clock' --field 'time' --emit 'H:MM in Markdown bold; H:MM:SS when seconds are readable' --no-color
**9:50:37**
